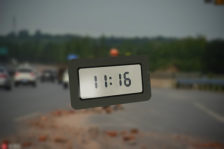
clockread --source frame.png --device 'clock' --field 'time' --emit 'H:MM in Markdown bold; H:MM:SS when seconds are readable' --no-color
**11:16**
